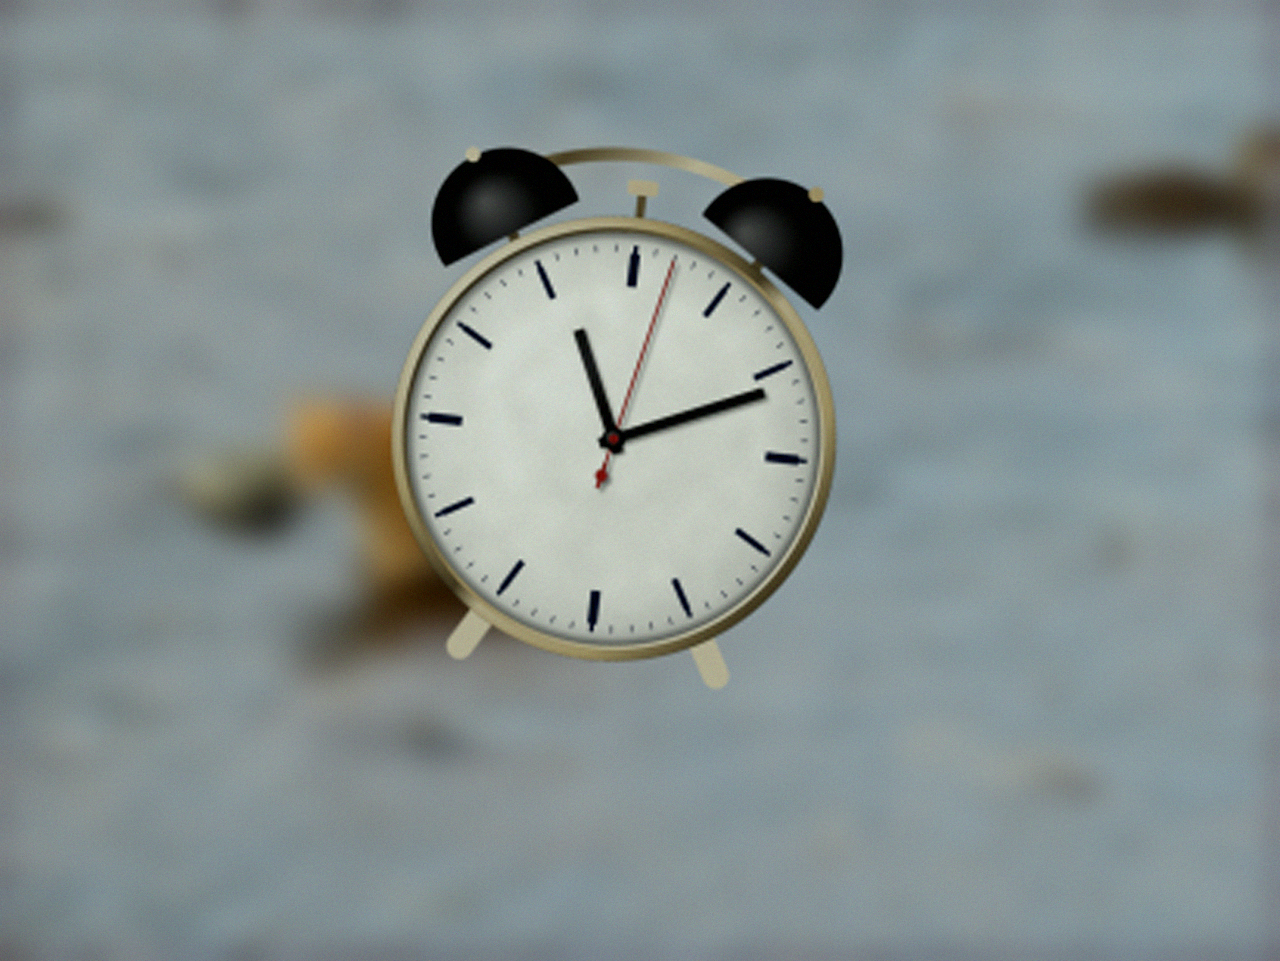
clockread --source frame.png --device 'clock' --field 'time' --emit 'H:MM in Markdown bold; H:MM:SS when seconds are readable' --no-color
**11:11:02**
